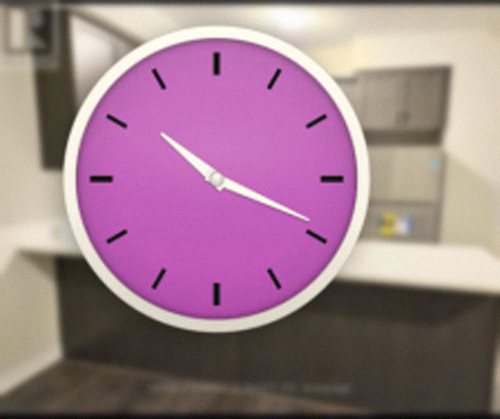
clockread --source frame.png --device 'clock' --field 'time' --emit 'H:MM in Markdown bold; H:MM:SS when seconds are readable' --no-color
**10:19**
